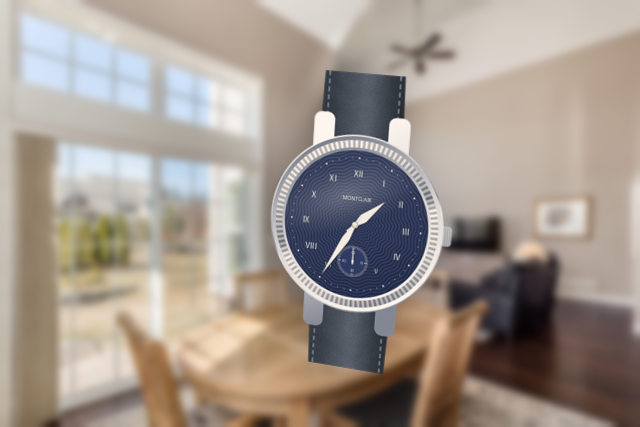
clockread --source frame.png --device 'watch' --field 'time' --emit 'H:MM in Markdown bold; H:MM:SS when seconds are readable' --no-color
**1:35**
